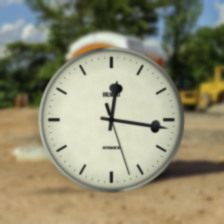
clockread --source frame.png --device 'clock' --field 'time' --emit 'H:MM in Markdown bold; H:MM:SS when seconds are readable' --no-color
**12:16:27**
